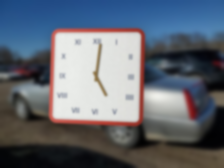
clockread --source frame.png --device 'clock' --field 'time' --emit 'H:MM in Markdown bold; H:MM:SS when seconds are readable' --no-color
**5:01**
